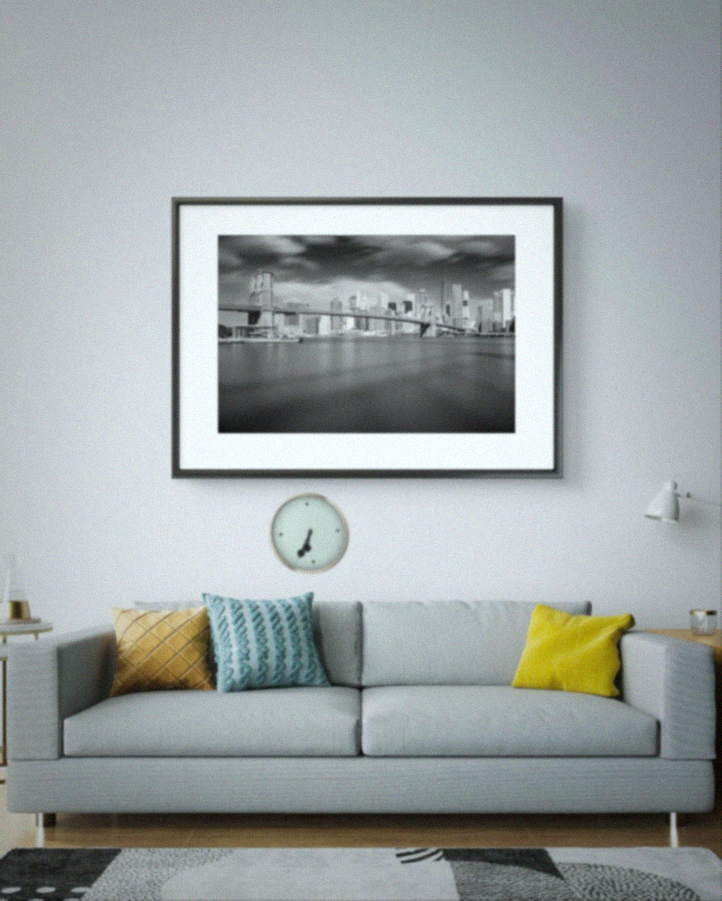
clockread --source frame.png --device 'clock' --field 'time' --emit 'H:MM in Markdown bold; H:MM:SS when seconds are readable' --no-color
**6:35**
